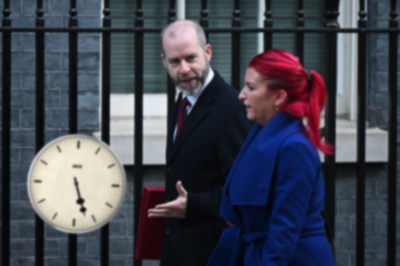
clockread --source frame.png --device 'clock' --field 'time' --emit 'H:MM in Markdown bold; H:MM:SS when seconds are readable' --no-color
**5:27**
